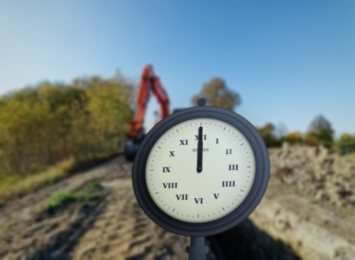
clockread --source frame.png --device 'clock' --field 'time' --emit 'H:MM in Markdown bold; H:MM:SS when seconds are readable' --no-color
**12:00**
